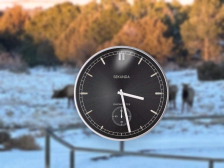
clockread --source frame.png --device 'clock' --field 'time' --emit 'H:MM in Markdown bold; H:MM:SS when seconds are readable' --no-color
**3:28**
